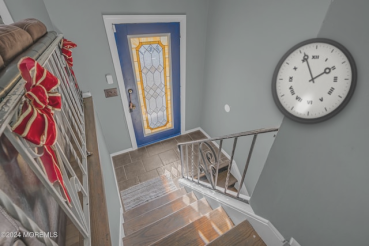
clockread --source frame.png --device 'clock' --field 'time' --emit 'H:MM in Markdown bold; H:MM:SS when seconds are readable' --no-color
**1:56**
